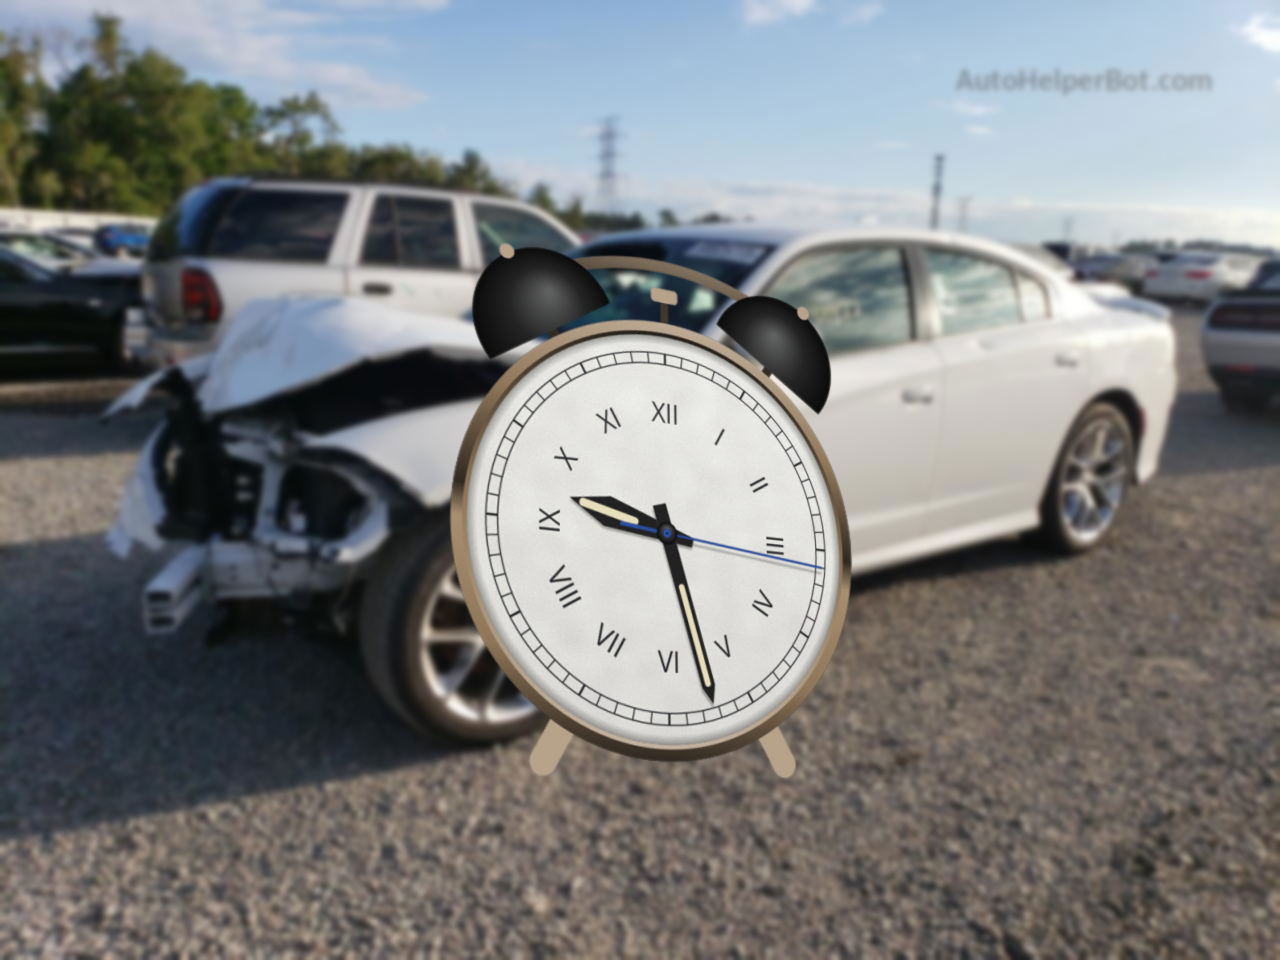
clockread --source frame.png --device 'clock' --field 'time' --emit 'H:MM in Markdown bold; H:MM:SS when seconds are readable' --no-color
**9:27:16**
